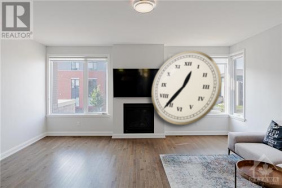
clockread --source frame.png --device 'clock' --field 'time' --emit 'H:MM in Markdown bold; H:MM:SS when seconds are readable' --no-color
**12:36**
